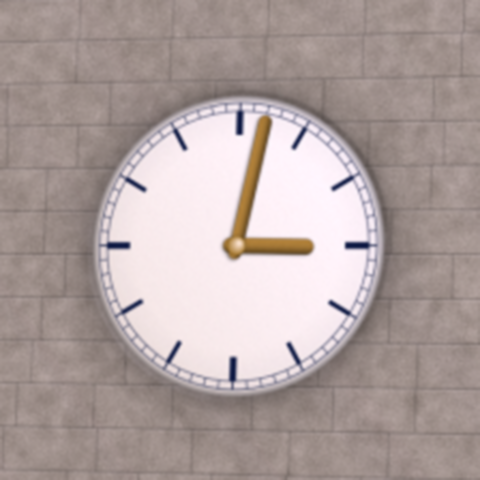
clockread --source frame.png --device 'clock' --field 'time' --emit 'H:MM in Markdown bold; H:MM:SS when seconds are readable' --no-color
**3:02**
